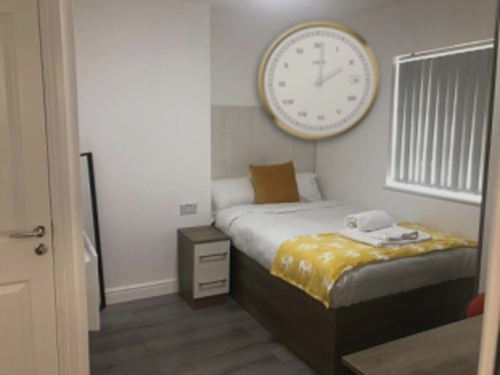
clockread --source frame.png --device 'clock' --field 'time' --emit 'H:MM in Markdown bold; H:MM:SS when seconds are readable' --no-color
**2:01**
